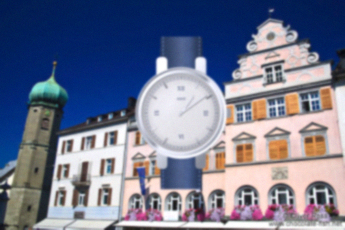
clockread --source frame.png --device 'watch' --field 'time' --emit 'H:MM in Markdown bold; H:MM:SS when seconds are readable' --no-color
**1:09**
